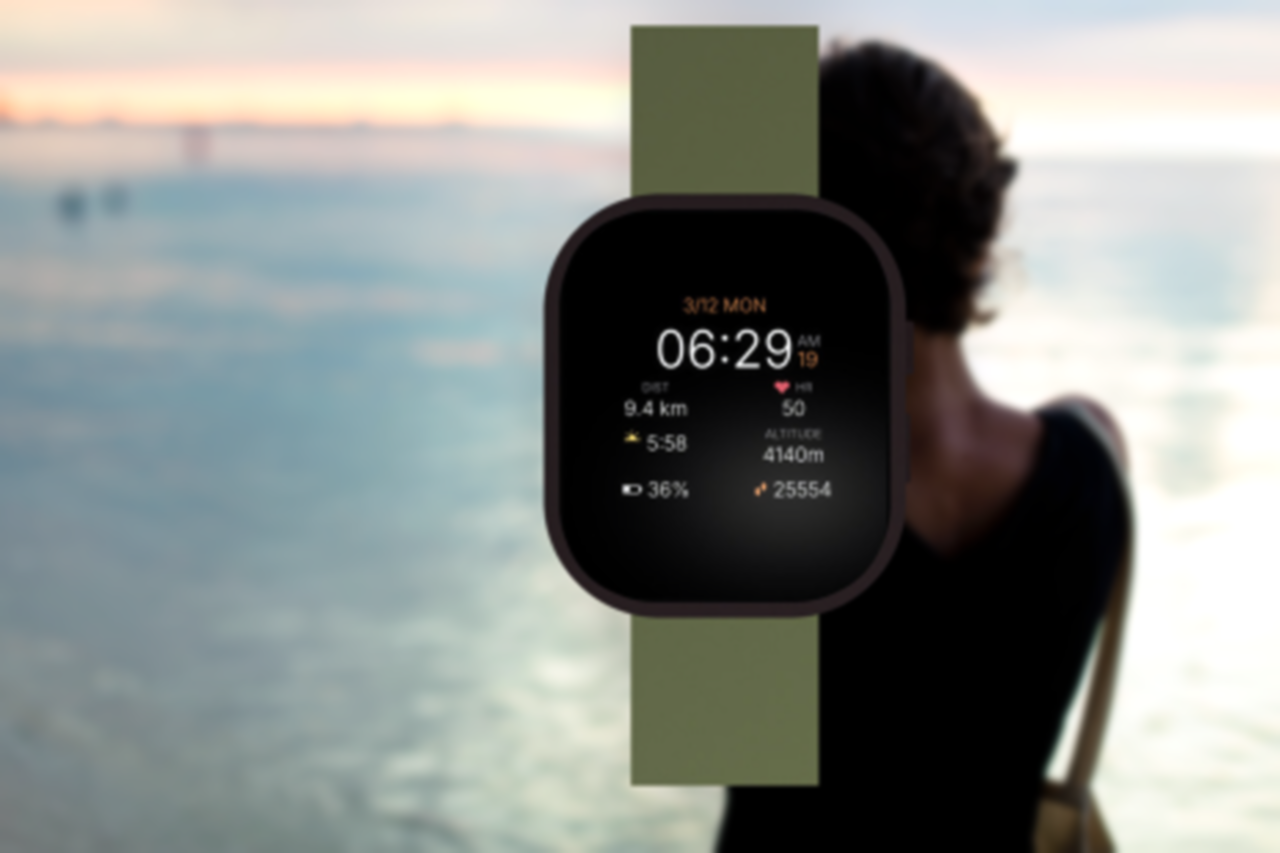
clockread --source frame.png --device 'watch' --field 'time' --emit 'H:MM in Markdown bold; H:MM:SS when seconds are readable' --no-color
**6:29**
